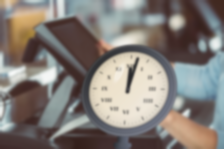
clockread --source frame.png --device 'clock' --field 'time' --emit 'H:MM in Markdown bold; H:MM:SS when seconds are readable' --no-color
**12:02**
